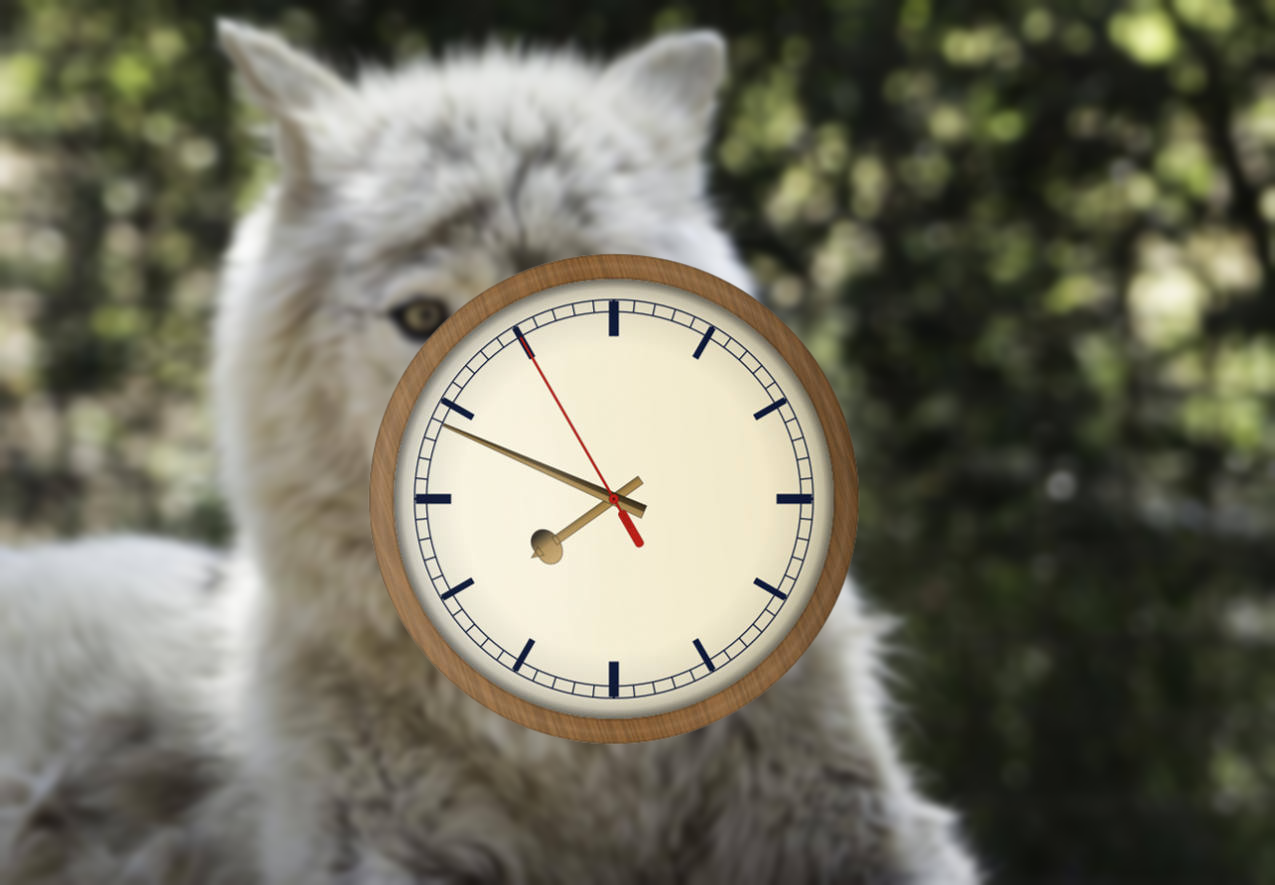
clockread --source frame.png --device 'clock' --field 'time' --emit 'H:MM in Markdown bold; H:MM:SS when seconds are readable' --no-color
**7:48:55**
